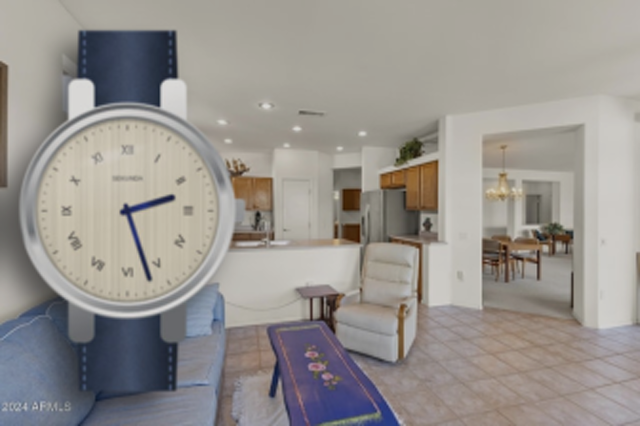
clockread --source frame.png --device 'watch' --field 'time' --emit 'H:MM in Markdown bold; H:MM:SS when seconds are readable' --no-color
**2:27**
